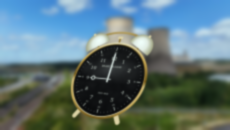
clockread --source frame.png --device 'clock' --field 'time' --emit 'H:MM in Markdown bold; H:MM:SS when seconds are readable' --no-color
**9:00**
